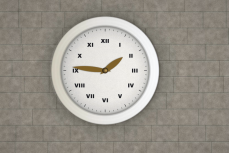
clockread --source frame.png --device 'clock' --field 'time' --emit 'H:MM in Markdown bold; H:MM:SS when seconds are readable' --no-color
**1:46**
